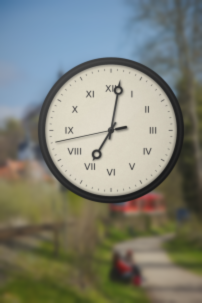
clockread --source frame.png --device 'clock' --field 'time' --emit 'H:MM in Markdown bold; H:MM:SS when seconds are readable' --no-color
**7:01:43**
